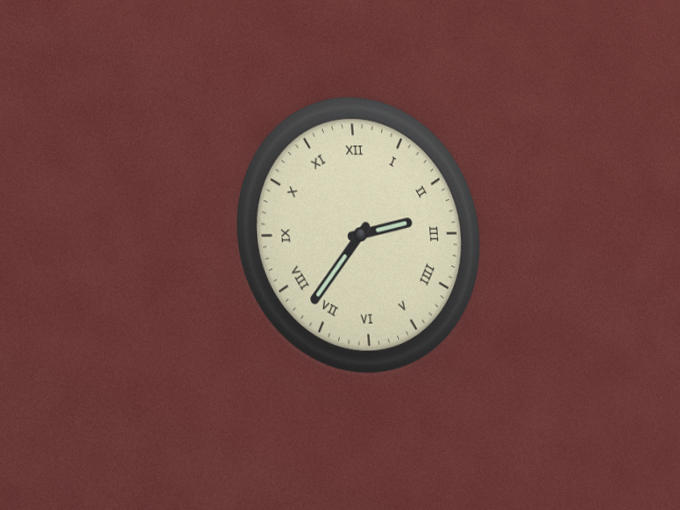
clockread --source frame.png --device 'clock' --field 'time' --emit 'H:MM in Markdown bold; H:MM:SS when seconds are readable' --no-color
**2:37**
